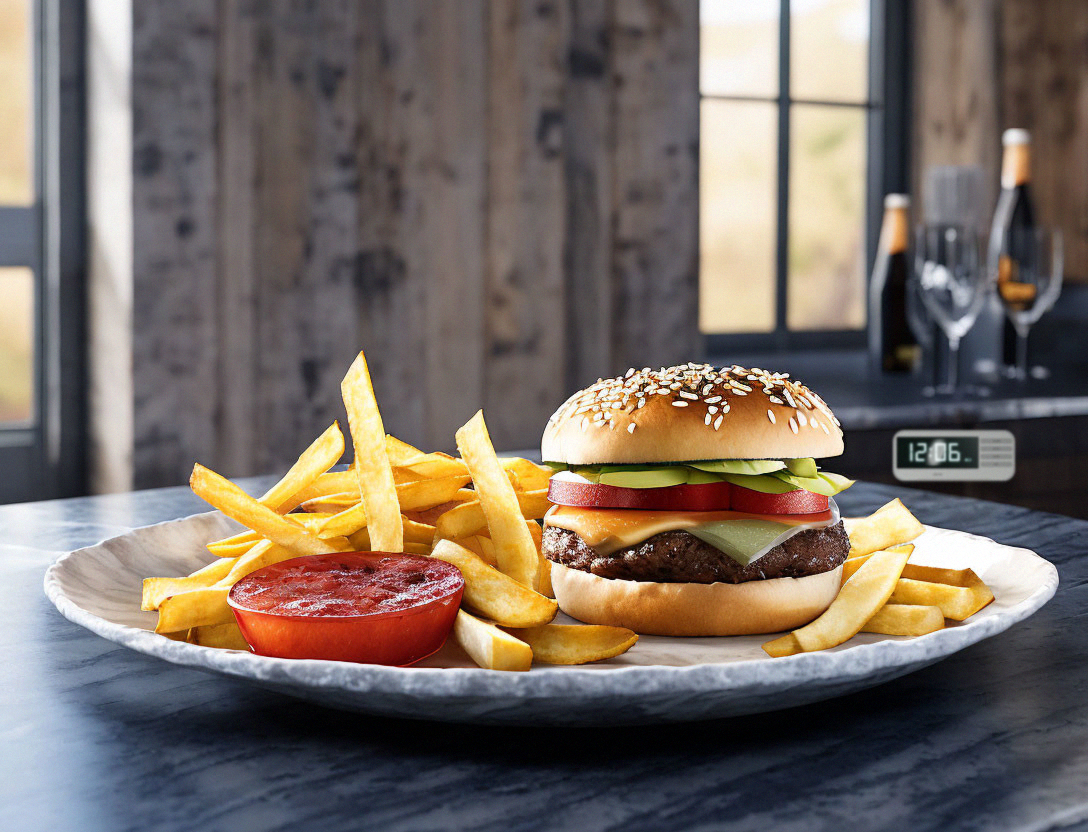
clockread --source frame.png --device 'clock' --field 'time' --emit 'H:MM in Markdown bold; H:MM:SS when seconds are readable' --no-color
**12:06**
